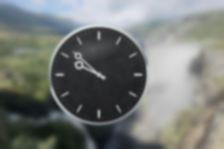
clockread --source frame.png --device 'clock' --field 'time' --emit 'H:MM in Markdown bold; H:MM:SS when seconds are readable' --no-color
**9:52**
